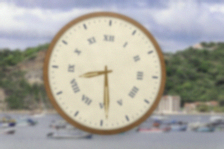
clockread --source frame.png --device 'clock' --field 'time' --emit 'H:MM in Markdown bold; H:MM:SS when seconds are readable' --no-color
**8:29**
